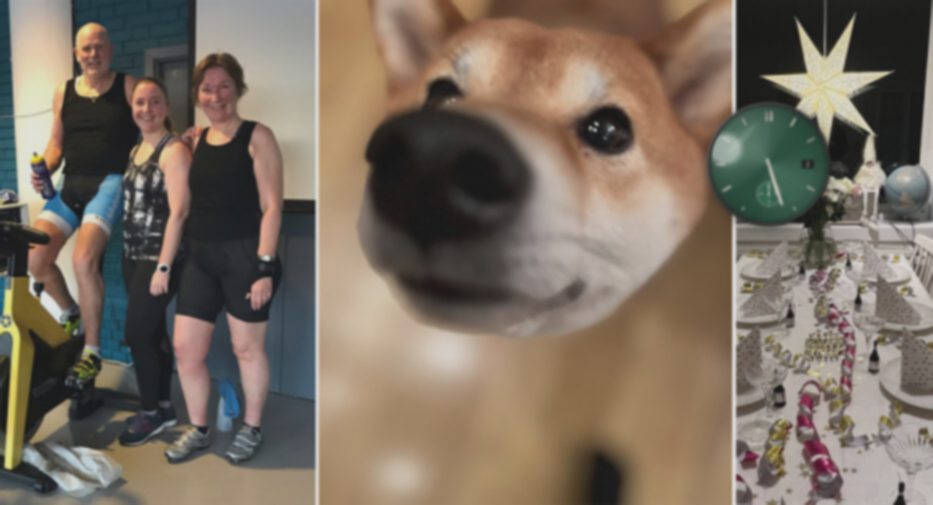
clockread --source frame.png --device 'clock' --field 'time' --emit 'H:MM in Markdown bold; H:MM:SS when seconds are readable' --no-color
**5:27**
